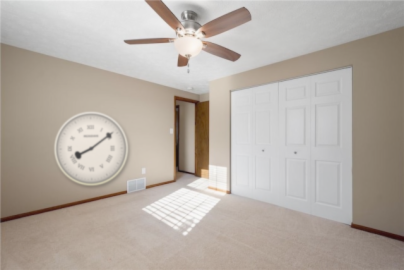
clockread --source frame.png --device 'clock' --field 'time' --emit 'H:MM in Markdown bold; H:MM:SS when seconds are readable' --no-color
**8:09**
